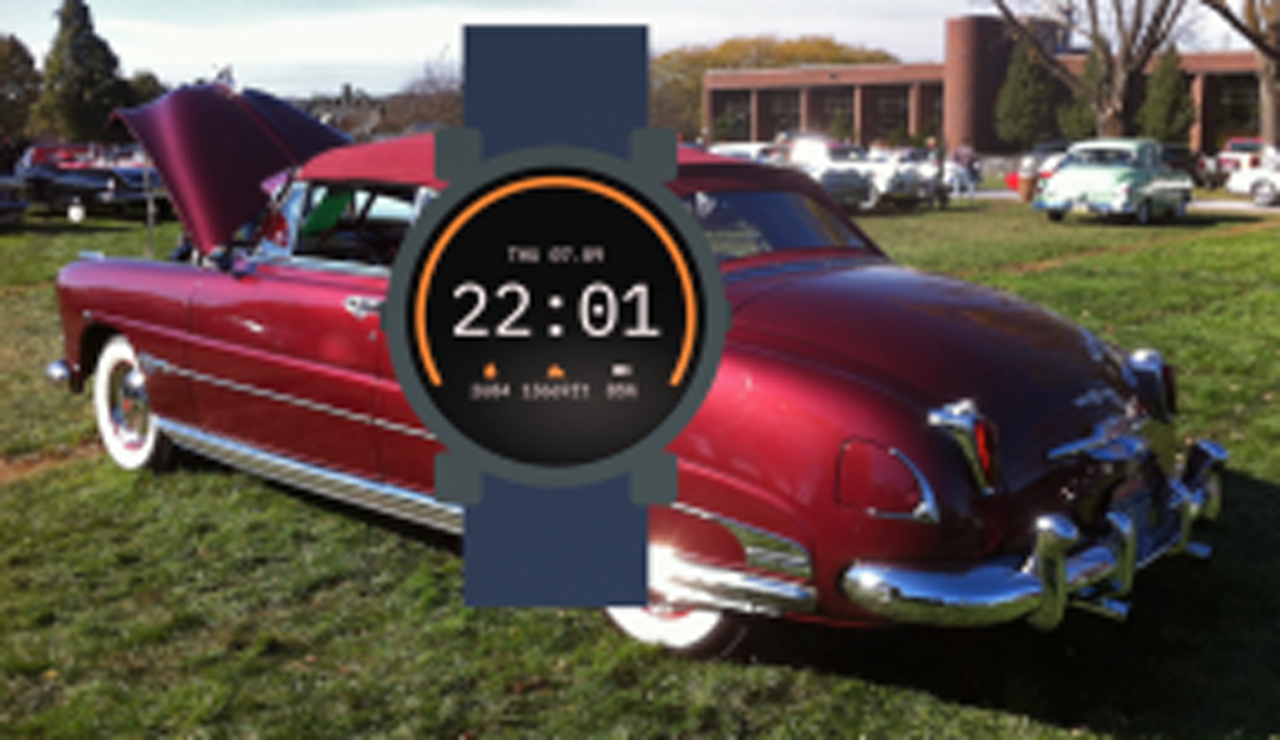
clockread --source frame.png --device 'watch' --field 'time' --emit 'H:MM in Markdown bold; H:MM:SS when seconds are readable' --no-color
**22:01**
